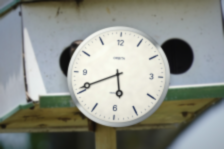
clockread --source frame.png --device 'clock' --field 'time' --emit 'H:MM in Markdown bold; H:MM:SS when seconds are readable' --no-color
**5:41**
